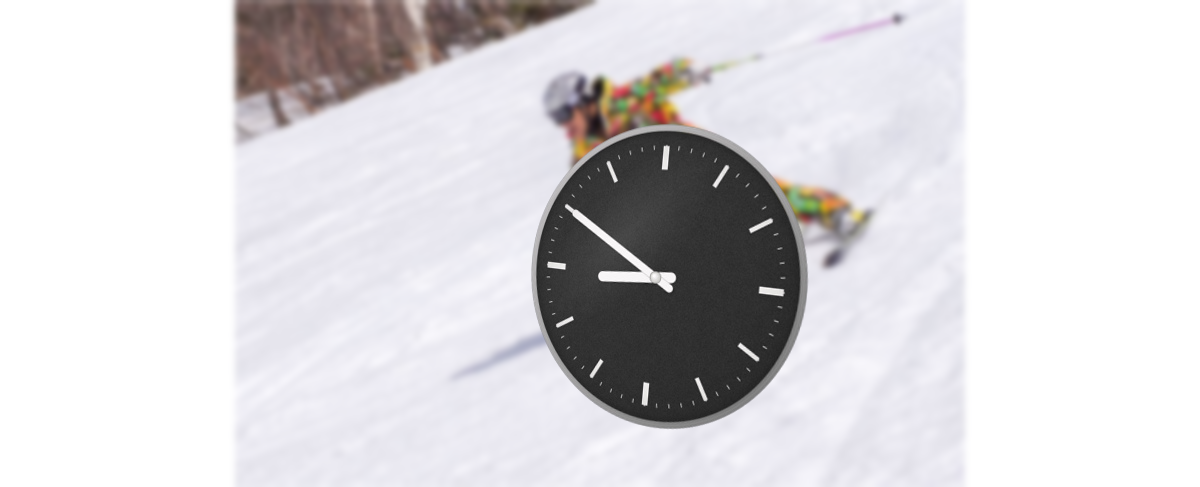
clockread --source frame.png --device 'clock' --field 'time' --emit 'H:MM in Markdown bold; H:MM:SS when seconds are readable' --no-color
**8:50**
